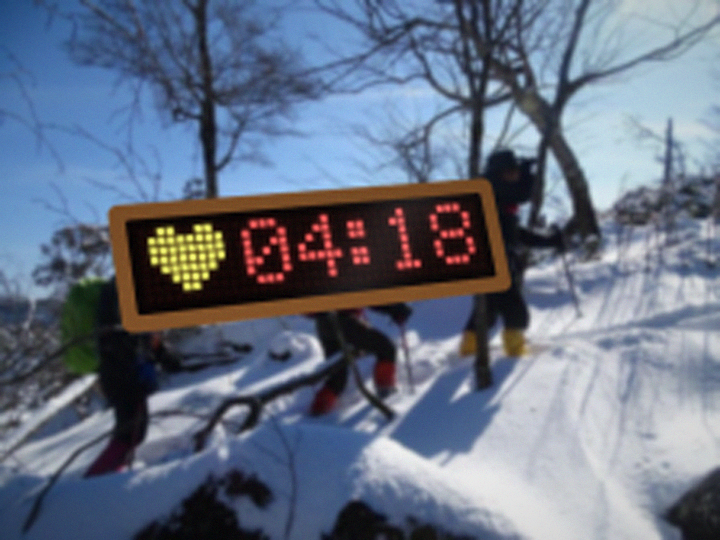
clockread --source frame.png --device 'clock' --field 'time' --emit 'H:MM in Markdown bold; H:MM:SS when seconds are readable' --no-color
**4:18**
